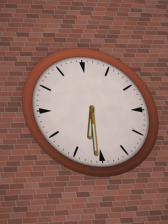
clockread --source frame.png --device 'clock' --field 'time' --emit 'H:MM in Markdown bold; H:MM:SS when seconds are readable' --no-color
**6:31**
